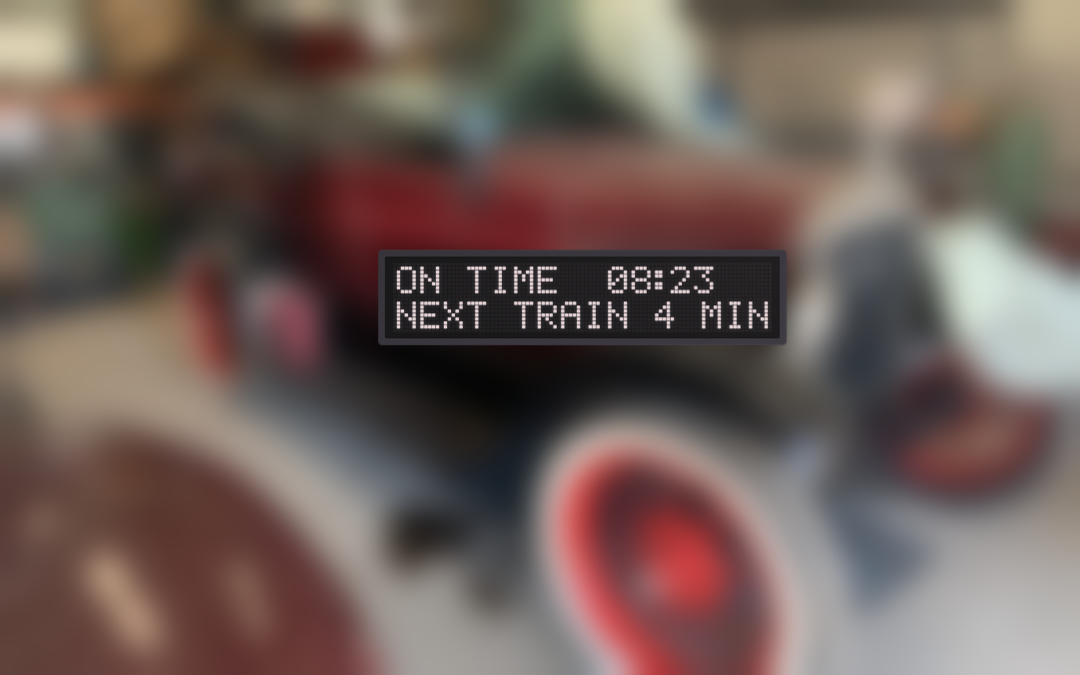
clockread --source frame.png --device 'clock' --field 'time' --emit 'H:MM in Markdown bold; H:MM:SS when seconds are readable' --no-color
**8:23**
